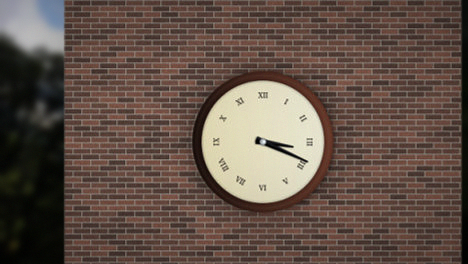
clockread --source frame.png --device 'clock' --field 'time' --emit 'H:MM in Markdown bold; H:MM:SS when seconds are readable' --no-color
**3:19**
